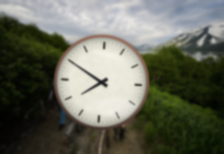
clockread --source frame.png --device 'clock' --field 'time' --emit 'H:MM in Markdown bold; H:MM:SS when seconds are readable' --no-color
**7:50**
